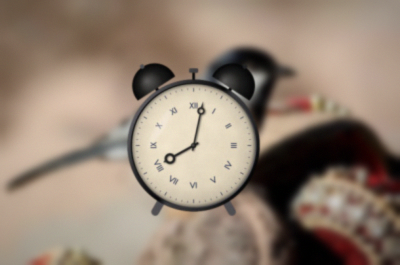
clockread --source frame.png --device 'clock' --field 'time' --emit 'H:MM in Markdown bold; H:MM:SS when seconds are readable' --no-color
**8:02**
